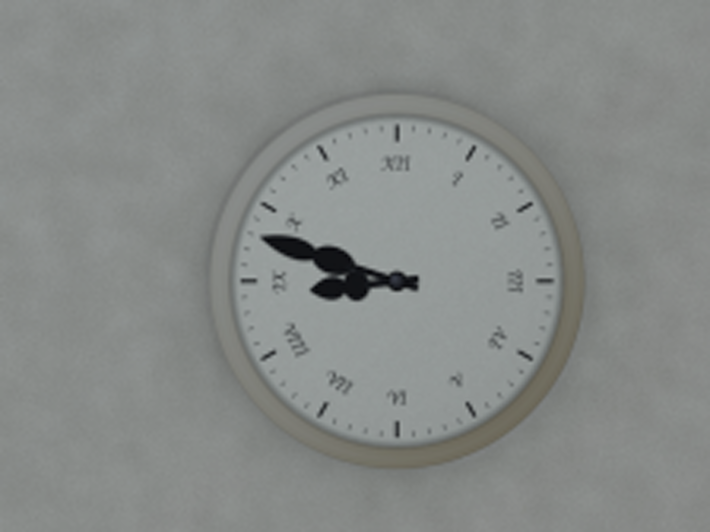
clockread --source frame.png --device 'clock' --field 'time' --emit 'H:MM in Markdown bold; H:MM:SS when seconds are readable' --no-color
**8:48**
